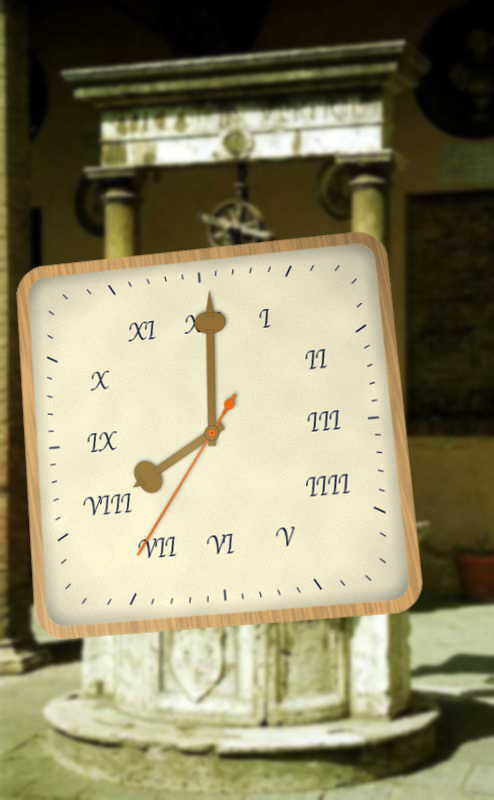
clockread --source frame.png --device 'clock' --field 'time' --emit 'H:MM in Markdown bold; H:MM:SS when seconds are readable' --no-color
**8:00:36**
